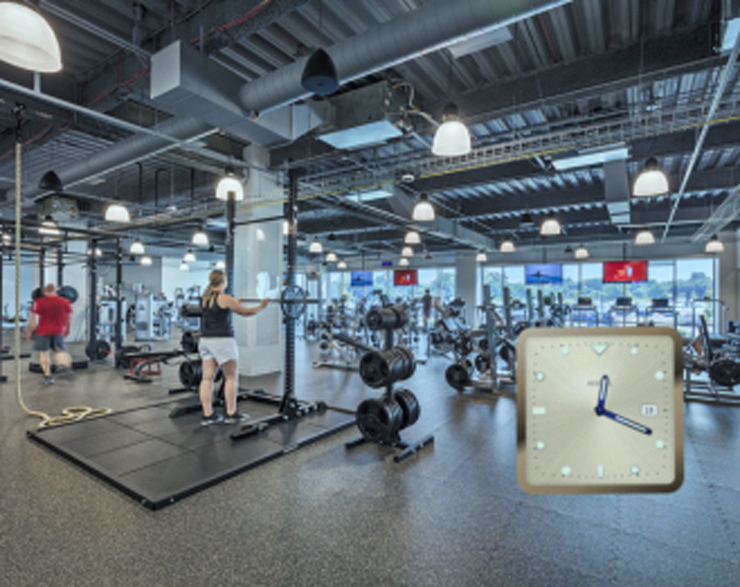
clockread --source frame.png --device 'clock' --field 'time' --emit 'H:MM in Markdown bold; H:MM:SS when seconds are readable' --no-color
**12:19**
